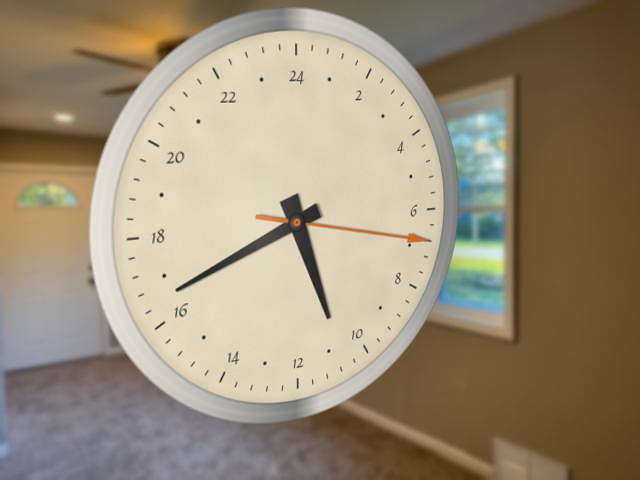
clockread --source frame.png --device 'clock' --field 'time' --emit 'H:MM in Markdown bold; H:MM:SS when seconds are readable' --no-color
**10:41:17**
